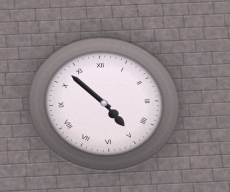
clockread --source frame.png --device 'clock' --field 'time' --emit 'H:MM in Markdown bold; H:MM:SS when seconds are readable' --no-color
**4:53**
